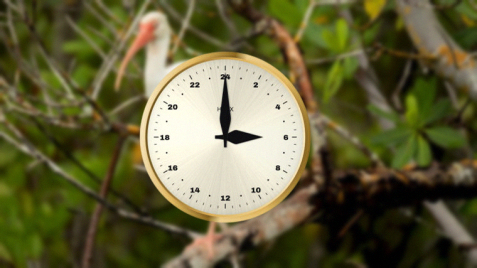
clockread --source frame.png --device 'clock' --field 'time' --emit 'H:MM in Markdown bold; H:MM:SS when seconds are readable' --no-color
**6:00**
